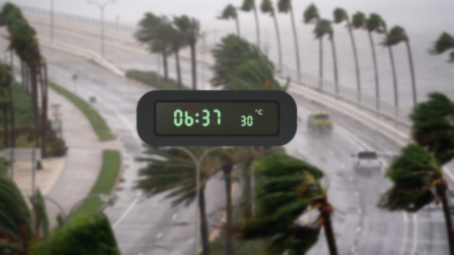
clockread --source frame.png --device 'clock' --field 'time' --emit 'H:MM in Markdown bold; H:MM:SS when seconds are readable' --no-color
**6:37**
